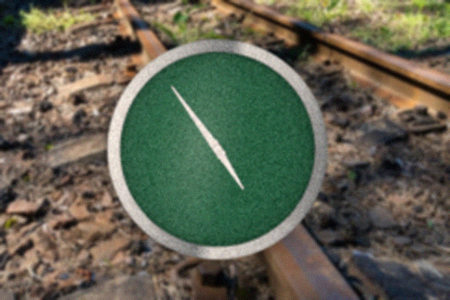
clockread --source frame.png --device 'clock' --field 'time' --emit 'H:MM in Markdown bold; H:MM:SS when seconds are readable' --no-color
**4:54**
